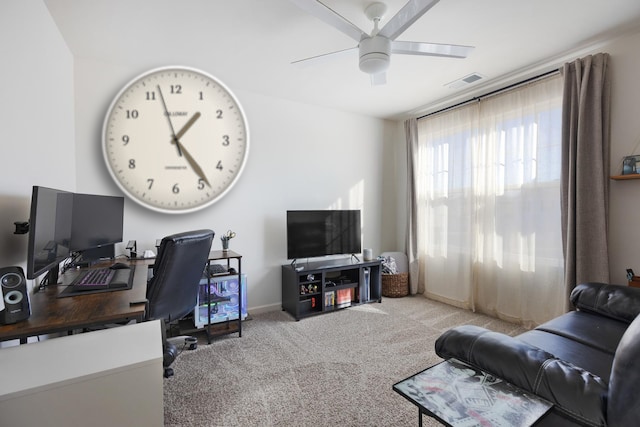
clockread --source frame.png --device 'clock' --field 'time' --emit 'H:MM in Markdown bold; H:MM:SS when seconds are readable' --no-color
**1:23:57**
